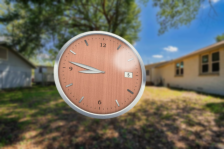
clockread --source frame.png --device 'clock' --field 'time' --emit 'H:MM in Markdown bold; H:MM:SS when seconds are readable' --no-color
**8:47**
